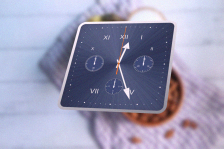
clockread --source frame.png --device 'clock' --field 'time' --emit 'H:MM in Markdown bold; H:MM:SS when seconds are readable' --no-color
**12:26**
